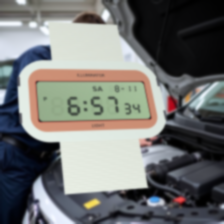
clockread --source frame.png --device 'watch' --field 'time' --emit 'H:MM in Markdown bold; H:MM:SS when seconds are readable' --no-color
**6:57:34**
